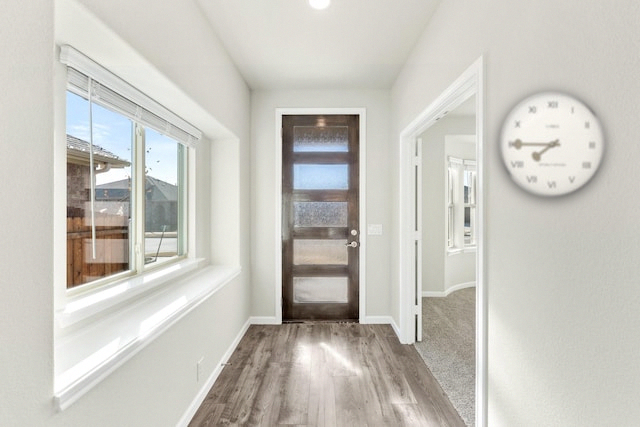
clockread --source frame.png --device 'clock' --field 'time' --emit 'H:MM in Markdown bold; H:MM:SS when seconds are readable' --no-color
**7:45**
